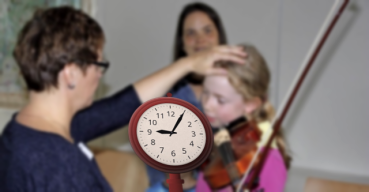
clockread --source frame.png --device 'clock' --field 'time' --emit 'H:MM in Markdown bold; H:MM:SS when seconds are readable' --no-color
**9:05**
